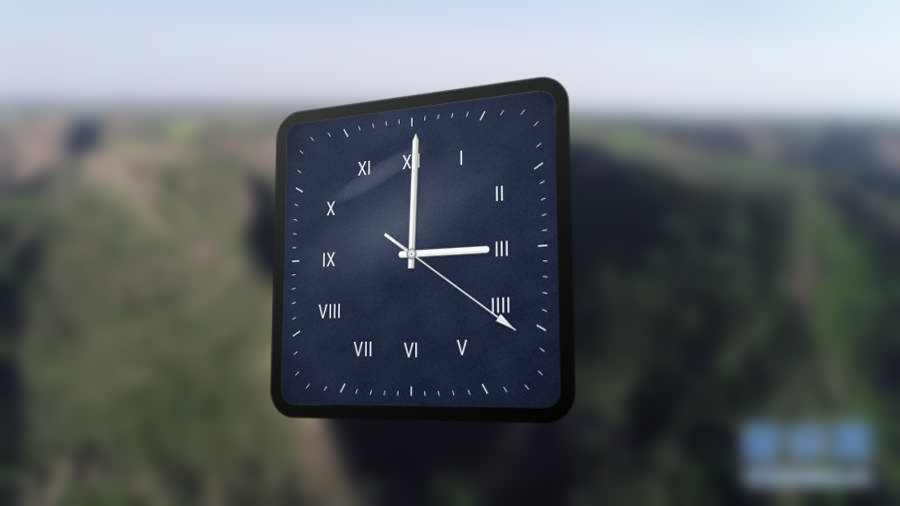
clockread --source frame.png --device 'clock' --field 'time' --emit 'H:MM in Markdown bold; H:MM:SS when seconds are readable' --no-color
**3:00:21**
